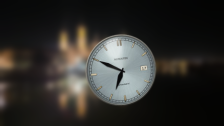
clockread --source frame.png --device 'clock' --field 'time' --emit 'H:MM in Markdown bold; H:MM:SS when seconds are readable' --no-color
**6:50**
